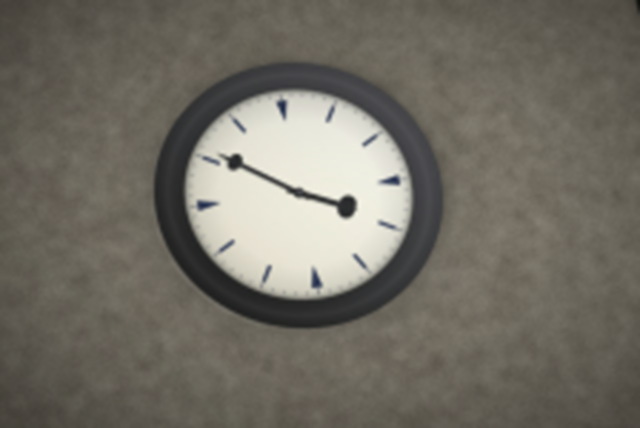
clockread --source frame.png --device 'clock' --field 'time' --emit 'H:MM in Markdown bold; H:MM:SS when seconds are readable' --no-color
**3:51**
